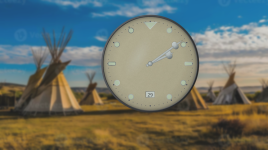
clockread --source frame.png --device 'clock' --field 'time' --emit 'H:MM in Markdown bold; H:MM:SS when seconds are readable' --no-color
**2:09**
